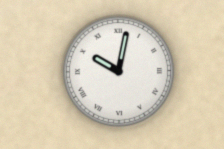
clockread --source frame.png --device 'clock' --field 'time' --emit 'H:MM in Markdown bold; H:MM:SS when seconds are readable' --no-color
**10:02**
